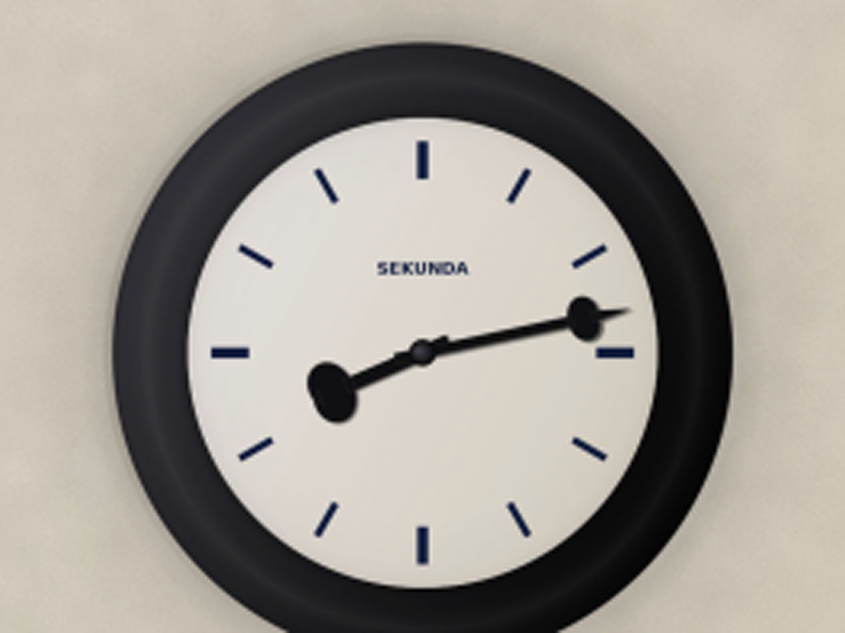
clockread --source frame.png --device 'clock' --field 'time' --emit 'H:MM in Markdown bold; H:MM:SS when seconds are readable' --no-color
**8:13**
